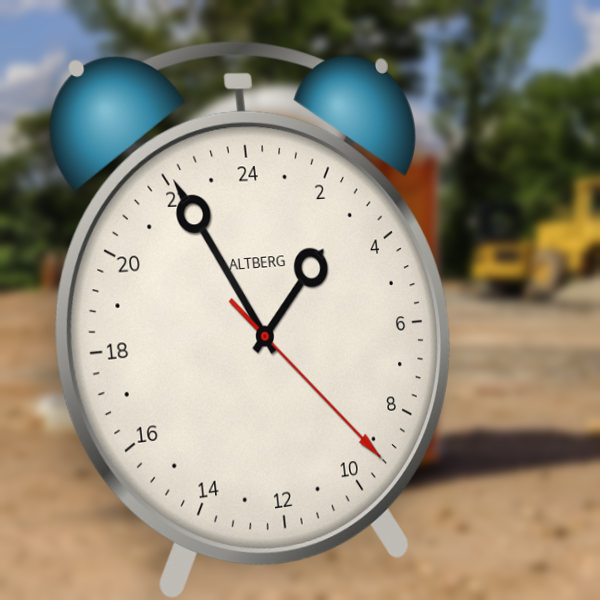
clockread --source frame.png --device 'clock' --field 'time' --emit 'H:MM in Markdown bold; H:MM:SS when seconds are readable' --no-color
**2:55:23**
